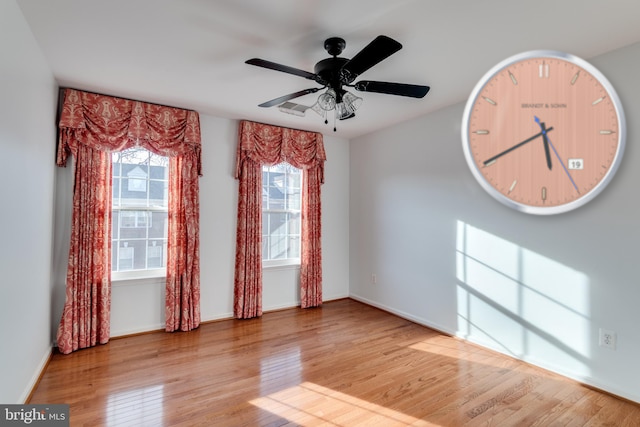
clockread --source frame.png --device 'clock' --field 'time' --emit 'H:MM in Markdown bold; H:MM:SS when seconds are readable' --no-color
**5:40:25**
